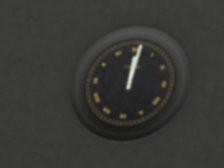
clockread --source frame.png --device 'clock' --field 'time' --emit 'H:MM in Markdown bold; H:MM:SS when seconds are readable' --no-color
**12:01**
